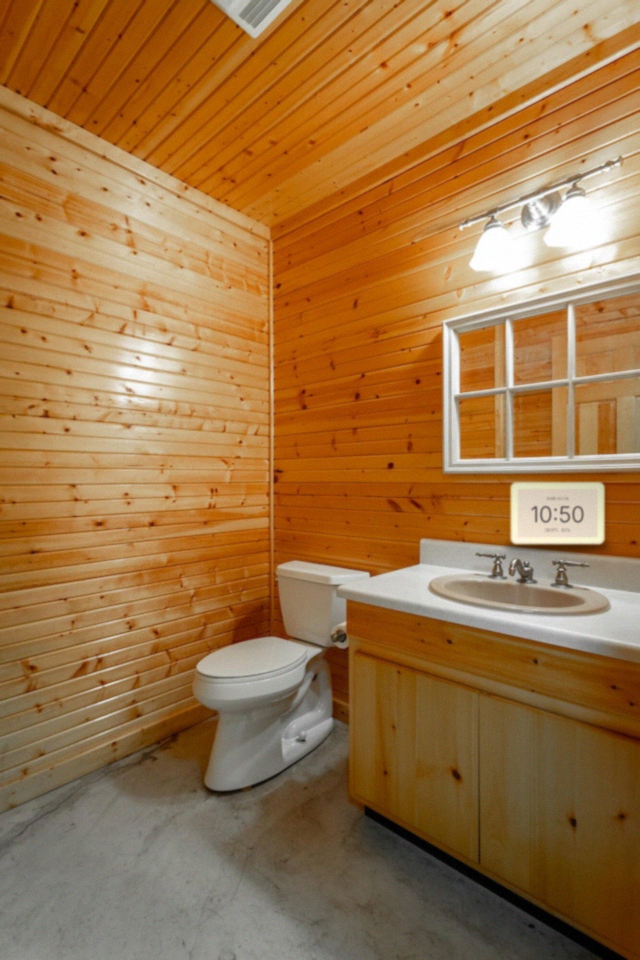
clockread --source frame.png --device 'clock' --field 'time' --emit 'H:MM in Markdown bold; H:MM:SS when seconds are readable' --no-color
**10:50**
